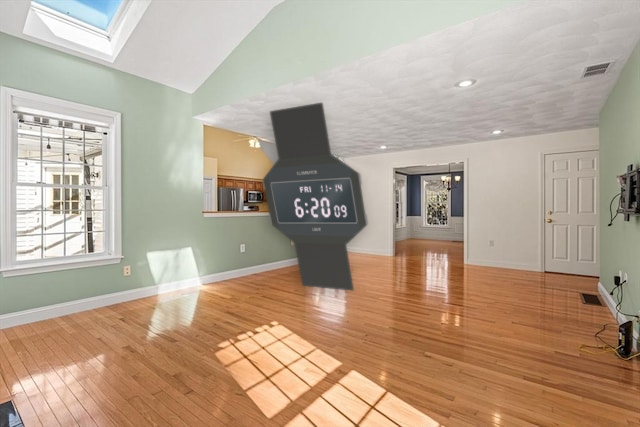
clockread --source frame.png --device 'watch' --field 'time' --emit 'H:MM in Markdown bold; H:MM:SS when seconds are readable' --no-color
**6:20:09**
